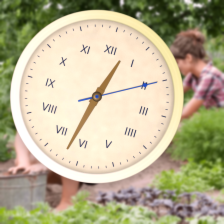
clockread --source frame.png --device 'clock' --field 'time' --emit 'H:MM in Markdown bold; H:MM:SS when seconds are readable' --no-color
**12:32:10**
